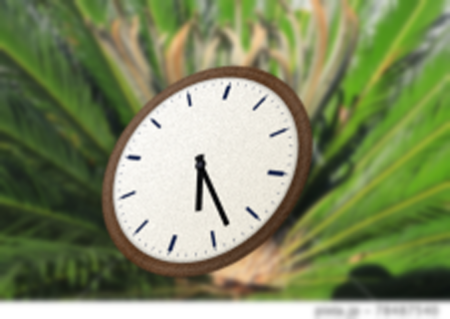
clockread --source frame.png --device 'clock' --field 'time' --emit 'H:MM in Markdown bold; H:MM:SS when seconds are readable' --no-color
**5:23**
